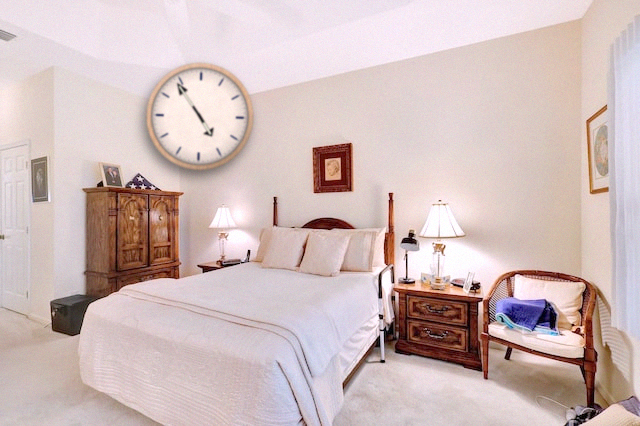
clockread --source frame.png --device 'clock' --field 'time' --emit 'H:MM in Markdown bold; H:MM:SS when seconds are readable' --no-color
**4:54**
